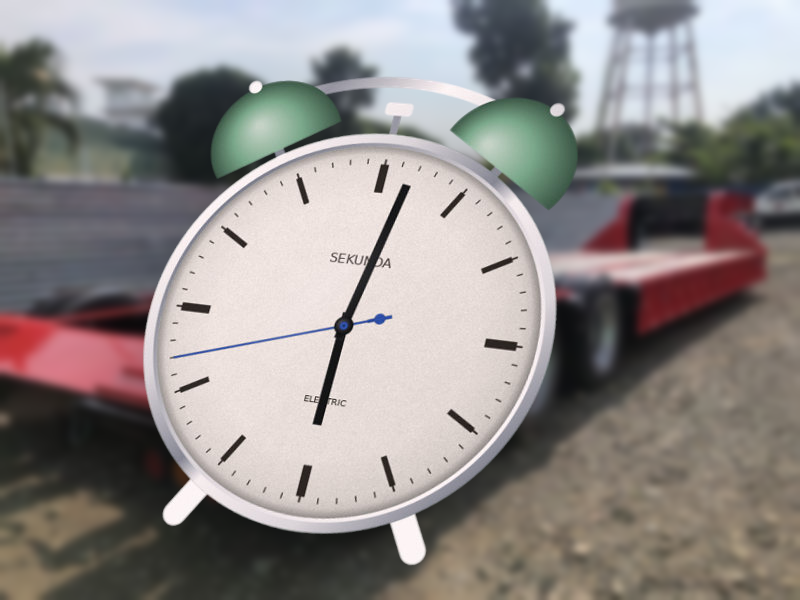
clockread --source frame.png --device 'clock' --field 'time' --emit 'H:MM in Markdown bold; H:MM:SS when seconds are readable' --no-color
**6:01:42**
